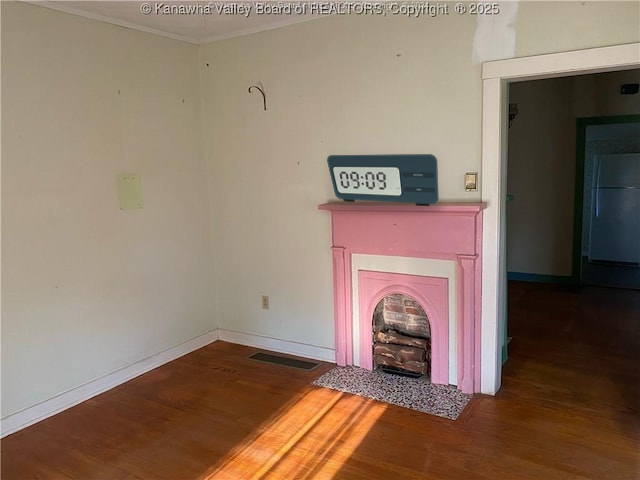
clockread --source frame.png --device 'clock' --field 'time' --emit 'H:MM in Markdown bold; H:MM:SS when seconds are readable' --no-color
**9:09**
